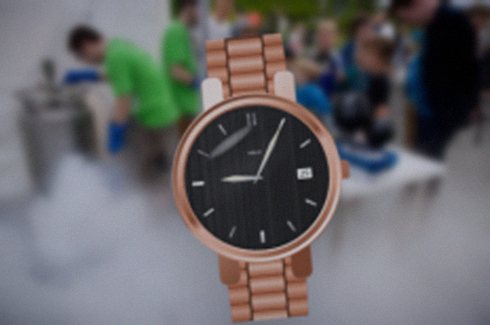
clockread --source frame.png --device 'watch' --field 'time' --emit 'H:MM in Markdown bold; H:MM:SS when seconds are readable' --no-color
**9:05**
